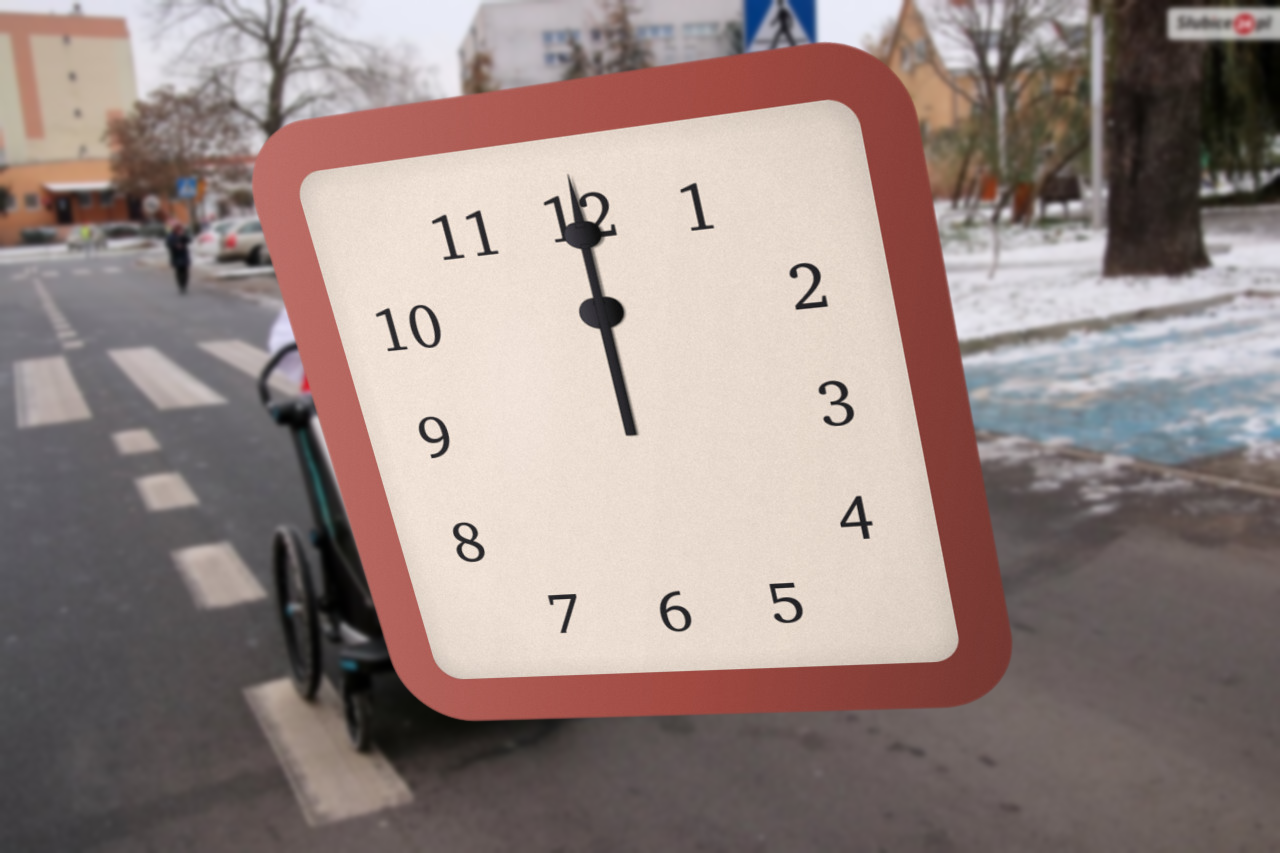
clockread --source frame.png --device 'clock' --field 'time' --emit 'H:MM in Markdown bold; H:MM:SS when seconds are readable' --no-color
**12:00**
